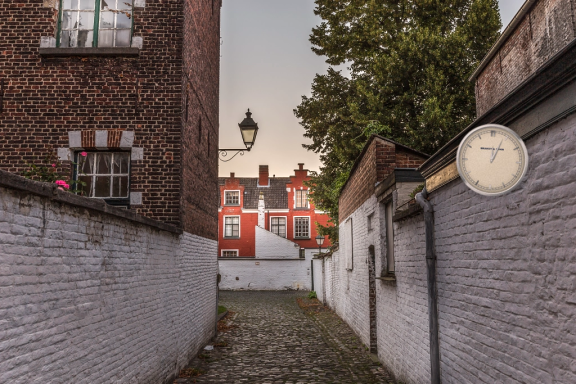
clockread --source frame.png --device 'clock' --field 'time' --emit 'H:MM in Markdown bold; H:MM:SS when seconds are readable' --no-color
**12:04**
